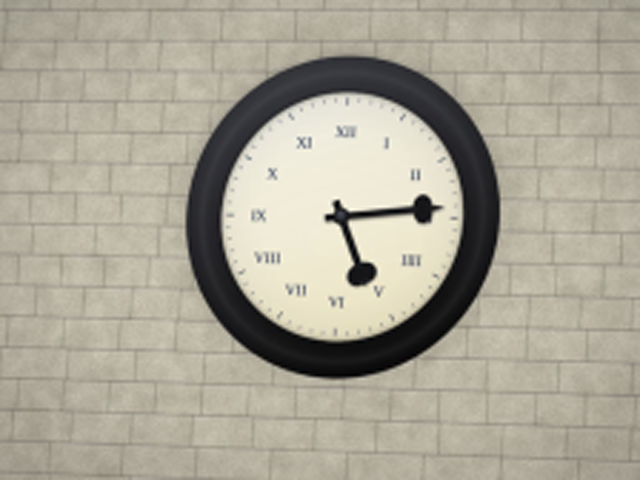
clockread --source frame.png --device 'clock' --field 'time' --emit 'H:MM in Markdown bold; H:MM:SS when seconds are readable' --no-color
**5:14**
